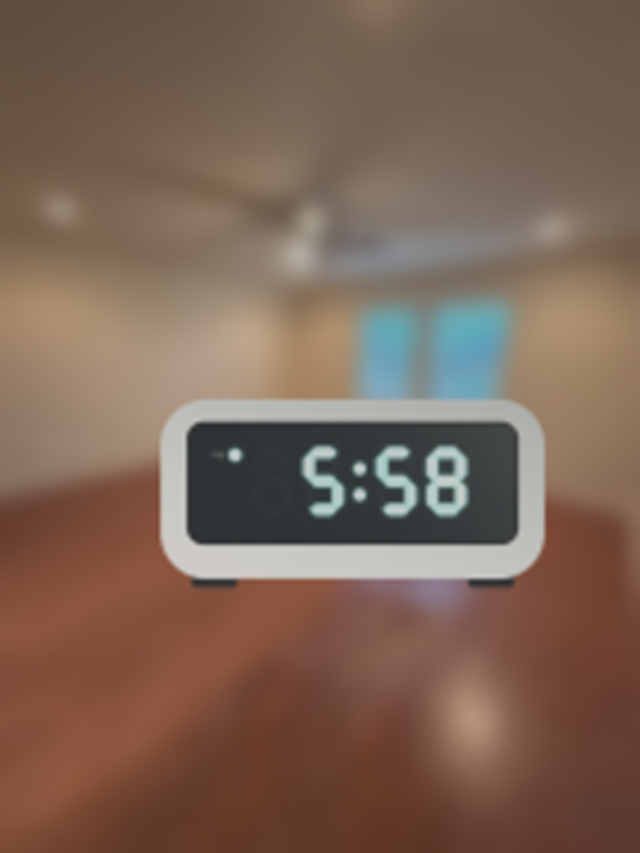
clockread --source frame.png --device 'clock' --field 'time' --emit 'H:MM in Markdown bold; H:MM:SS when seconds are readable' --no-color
**5:58**
